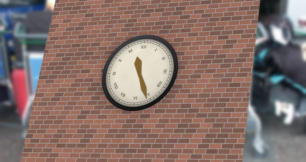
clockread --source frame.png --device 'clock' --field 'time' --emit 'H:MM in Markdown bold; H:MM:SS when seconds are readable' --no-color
**11:26**
